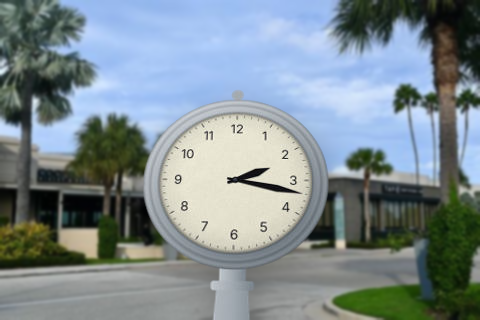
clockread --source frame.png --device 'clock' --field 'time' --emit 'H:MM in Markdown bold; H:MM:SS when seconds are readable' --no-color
**2:17**
